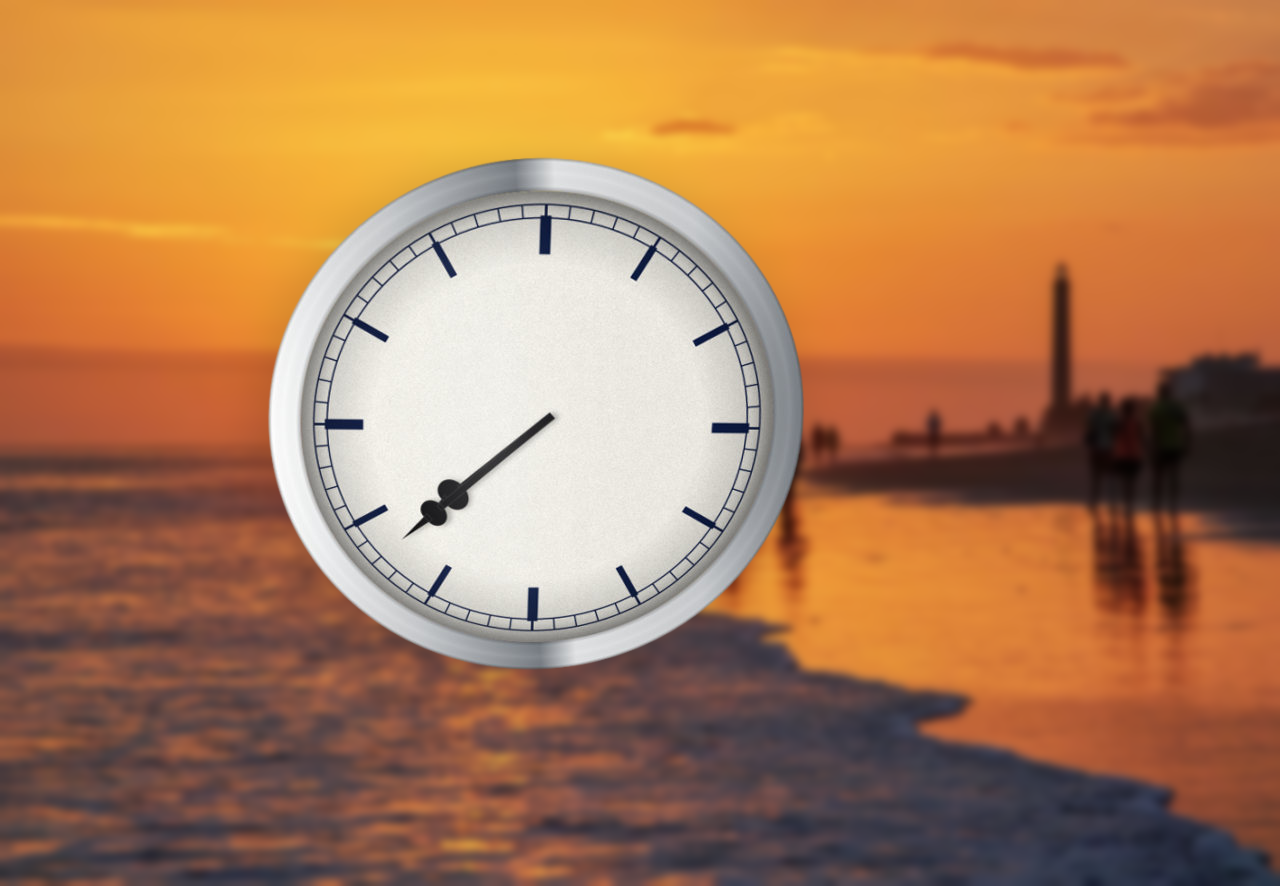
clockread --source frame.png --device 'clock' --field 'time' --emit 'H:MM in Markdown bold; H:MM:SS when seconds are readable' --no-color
**7:38**
